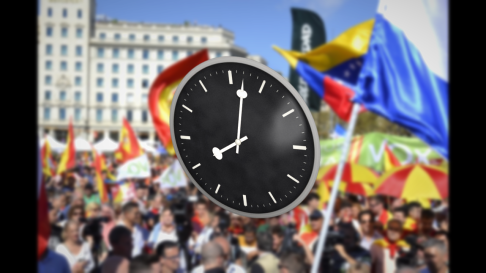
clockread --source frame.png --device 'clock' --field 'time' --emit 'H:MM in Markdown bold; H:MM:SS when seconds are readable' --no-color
**8:02**
